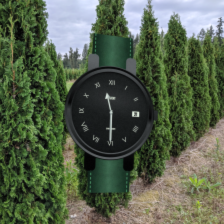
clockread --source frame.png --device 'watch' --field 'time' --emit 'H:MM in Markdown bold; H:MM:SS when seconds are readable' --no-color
**11:30**
